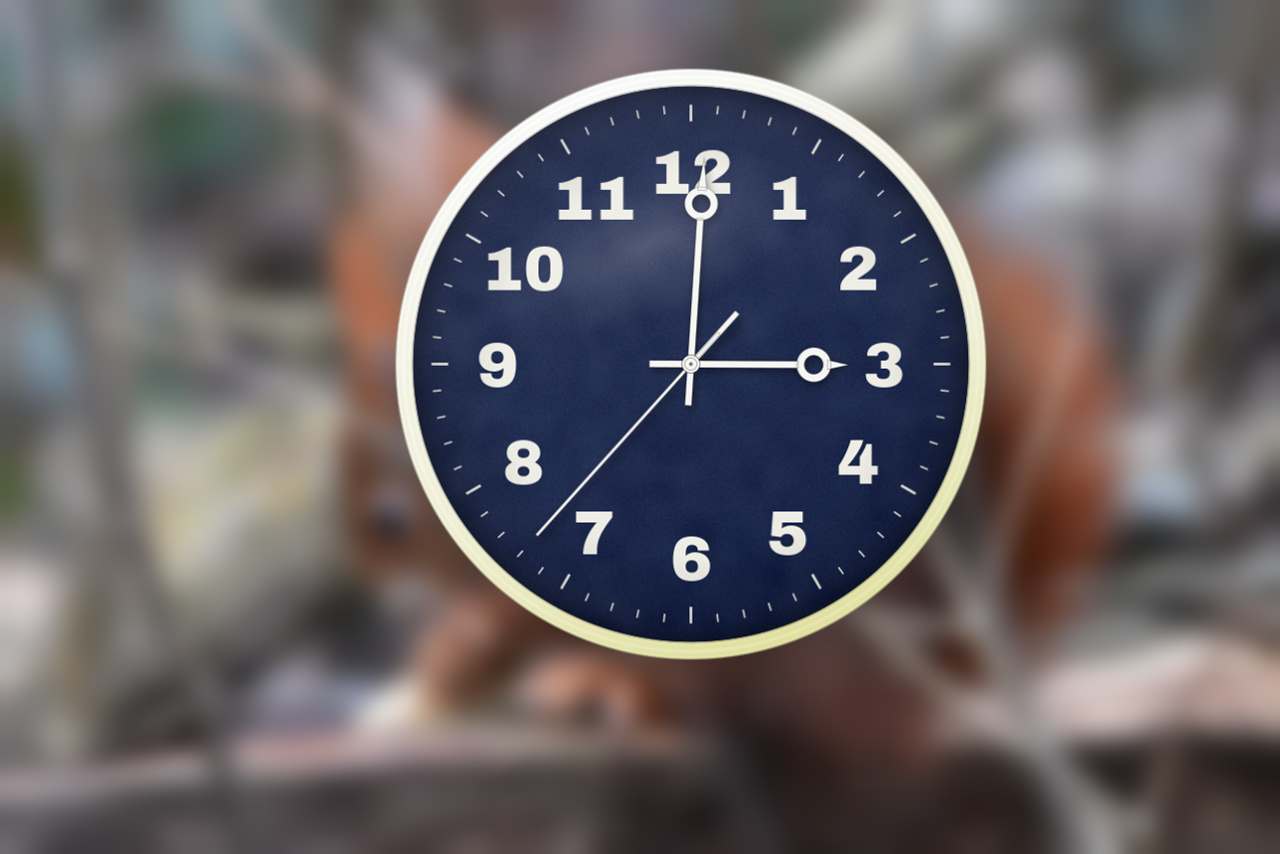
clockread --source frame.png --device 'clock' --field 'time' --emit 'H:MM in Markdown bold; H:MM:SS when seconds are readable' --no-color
**3:00:37**
